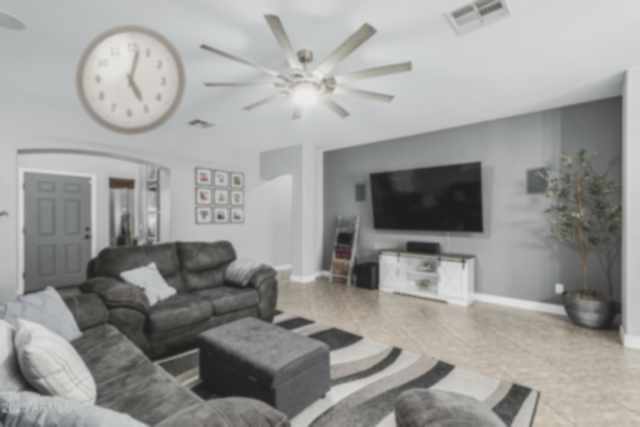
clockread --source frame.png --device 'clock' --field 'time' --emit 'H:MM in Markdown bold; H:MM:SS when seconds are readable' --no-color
**5:02**
